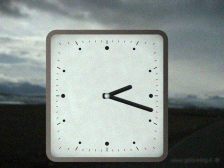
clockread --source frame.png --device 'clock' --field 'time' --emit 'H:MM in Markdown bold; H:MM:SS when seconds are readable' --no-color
**2:18**
